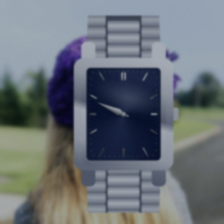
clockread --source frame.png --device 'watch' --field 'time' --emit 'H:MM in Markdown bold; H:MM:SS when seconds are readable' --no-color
**9:49**
